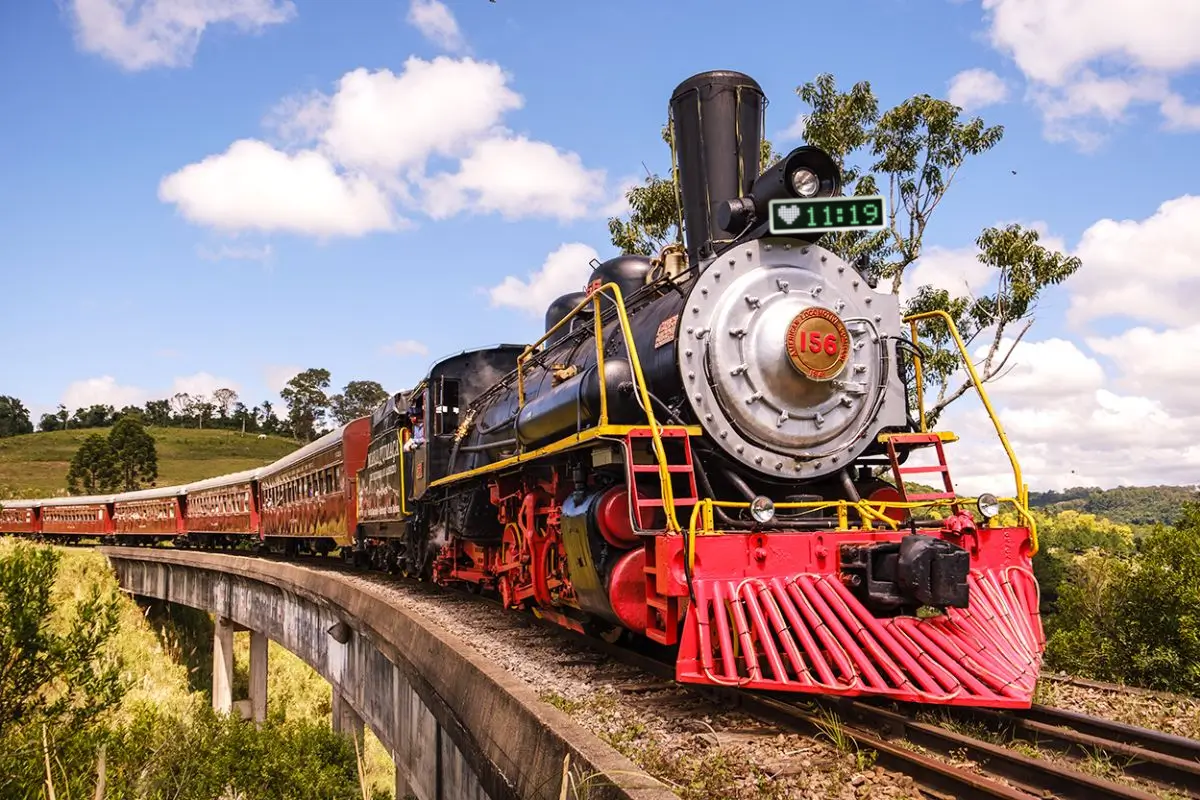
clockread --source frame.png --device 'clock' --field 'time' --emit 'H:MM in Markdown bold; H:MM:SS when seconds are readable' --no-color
**11:19**
